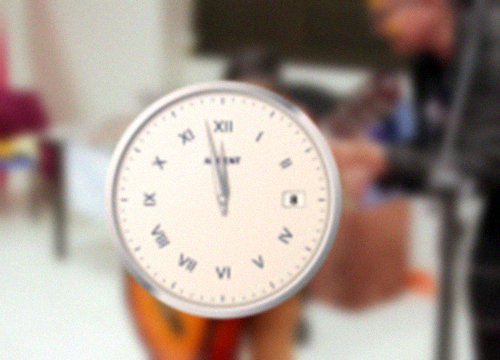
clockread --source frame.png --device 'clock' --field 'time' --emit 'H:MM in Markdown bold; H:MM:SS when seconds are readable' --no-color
**11:58**
